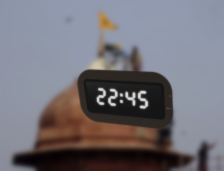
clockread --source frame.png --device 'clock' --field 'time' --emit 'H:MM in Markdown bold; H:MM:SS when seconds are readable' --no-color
**22:45**
